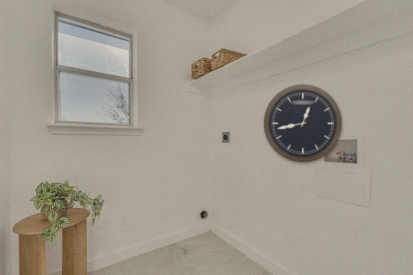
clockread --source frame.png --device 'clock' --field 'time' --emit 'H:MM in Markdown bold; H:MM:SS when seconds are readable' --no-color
**12:43**
